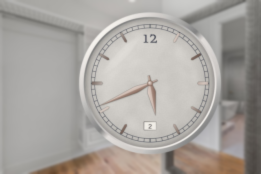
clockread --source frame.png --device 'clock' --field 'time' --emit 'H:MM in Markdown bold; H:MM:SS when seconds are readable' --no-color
**5:41**
